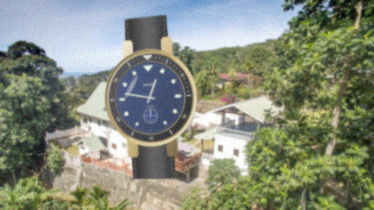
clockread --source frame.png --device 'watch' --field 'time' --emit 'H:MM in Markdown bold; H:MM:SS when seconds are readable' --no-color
**12:47**
